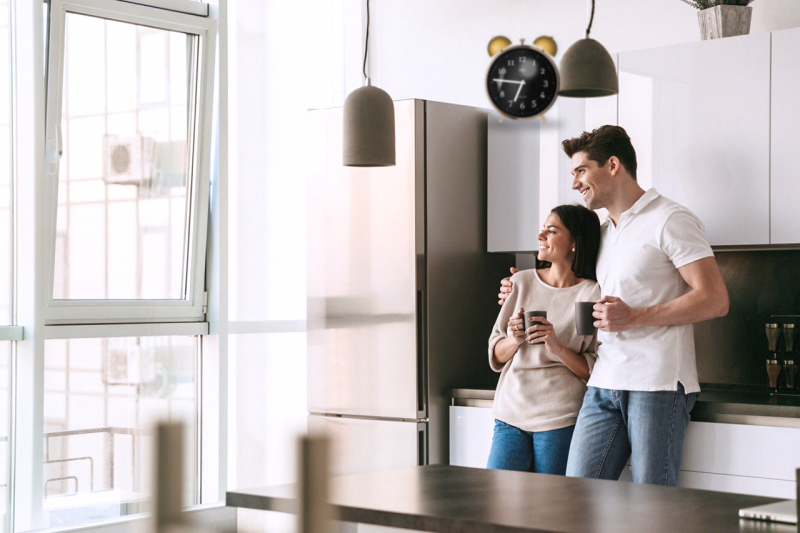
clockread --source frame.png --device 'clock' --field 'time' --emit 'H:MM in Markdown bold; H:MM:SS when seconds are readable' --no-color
**6:46**
